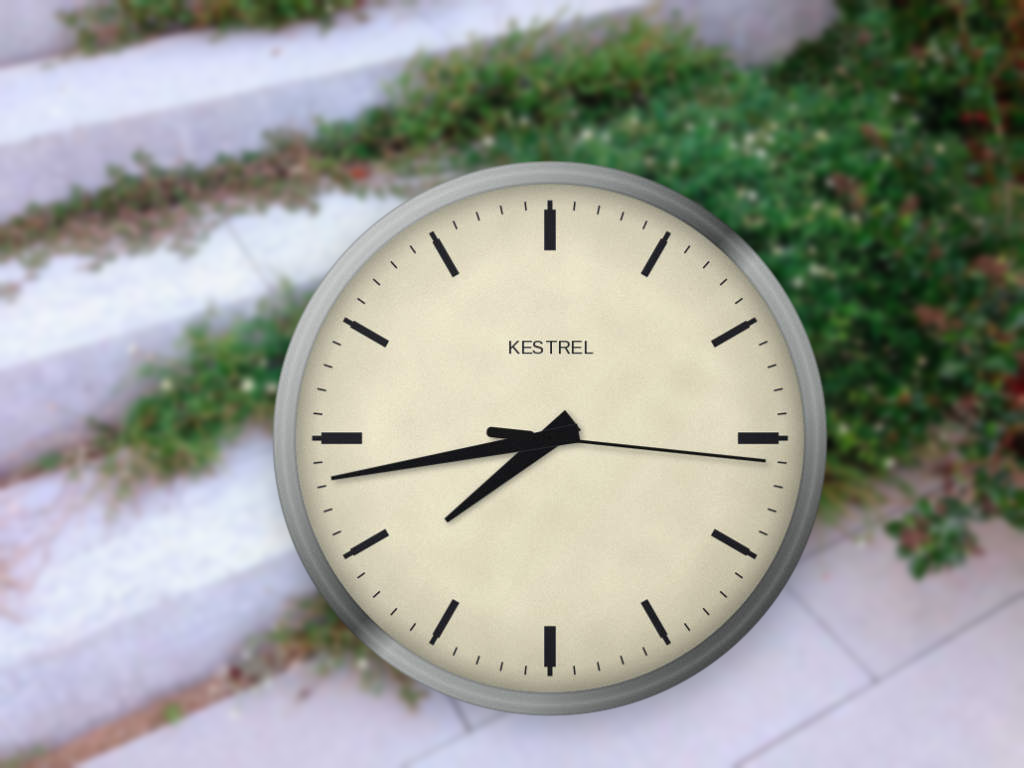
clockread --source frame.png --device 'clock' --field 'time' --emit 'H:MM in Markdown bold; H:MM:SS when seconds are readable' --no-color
**7:43:16**
